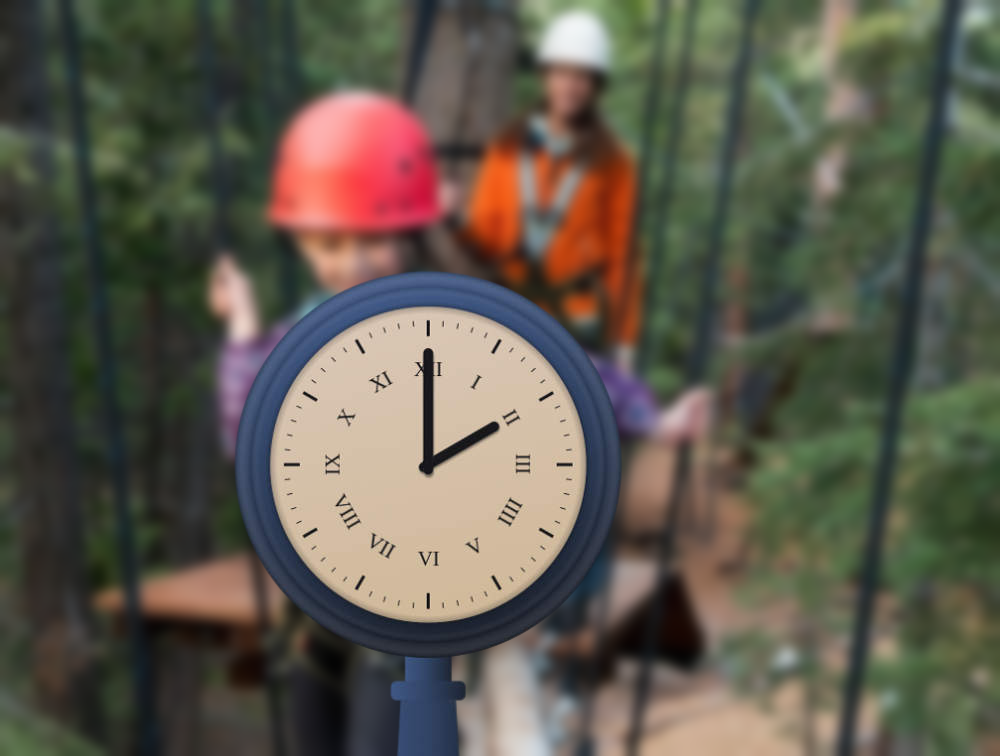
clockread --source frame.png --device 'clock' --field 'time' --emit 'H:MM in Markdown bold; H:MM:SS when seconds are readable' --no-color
**2:00**
